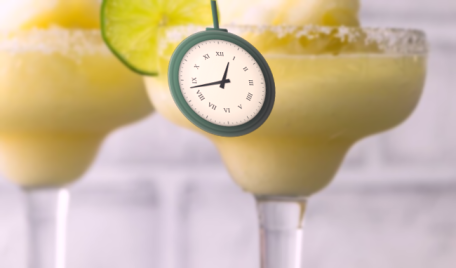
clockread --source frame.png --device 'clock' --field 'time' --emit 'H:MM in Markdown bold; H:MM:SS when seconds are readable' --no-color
**12:43**
